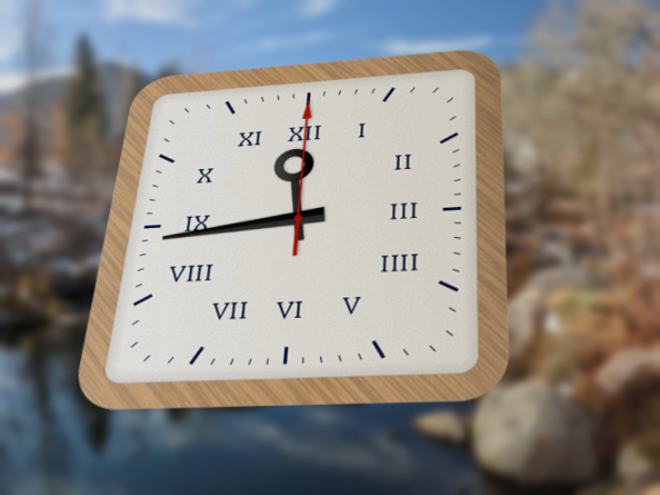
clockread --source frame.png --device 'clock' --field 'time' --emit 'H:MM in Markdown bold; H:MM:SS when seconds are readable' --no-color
**11:44:00**
